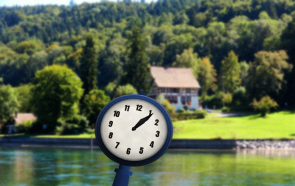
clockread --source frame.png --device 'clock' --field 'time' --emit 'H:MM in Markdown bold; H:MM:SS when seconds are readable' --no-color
**1:06**
